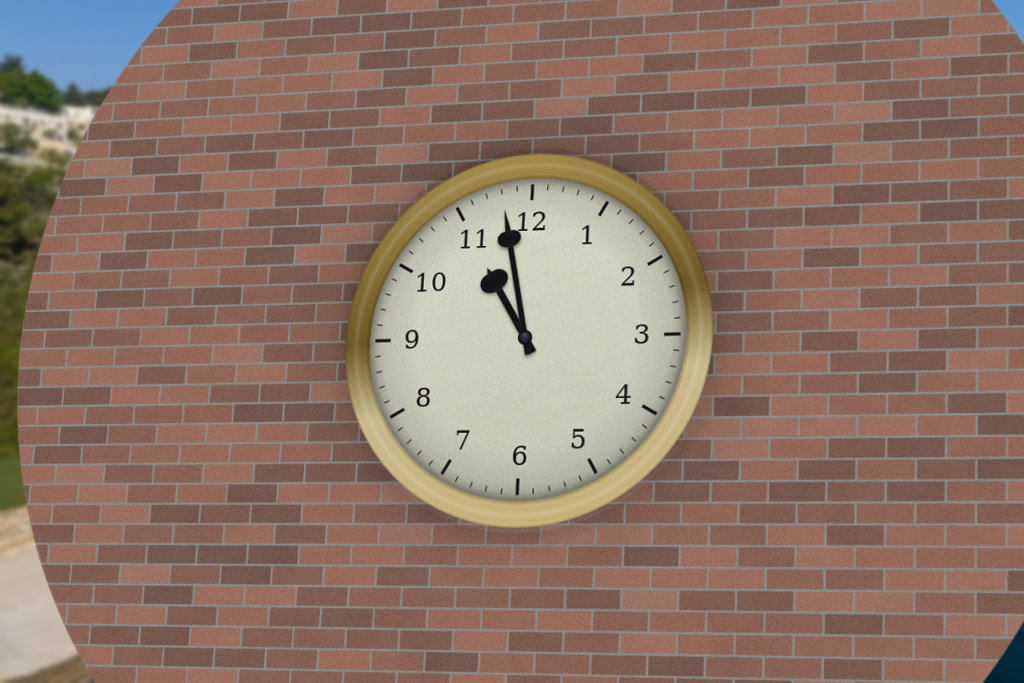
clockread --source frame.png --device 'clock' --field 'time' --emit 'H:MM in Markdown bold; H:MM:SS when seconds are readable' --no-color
**10:58**
